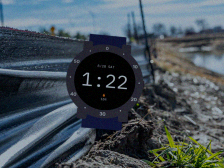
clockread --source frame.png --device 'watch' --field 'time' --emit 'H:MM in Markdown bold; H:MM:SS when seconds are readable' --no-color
**1:22**
